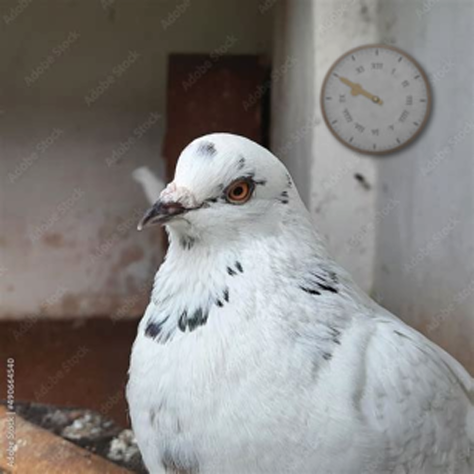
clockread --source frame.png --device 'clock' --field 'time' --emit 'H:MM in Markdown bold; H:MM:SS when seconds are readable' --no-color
**9:50**
